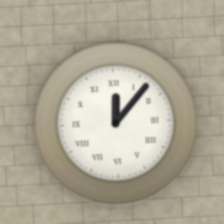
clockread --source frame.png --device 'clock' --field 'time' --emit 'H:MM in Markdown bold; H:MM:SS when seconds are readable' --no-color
**12:07**
